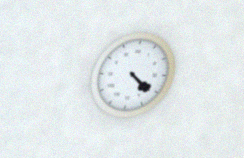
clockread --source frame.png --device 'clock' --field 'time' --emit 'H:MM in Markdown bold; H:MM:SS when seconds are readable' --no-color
**4:21**
